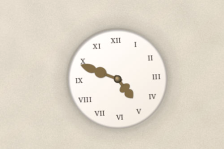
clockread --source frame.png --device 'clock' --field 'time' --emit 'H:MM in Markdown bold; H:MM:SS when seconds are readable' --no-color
**4:49**
